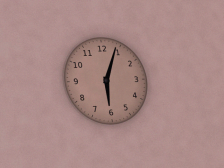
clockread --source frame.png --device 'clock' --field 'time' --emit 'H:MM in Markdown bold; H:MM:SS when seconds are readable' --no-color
**6:04**
